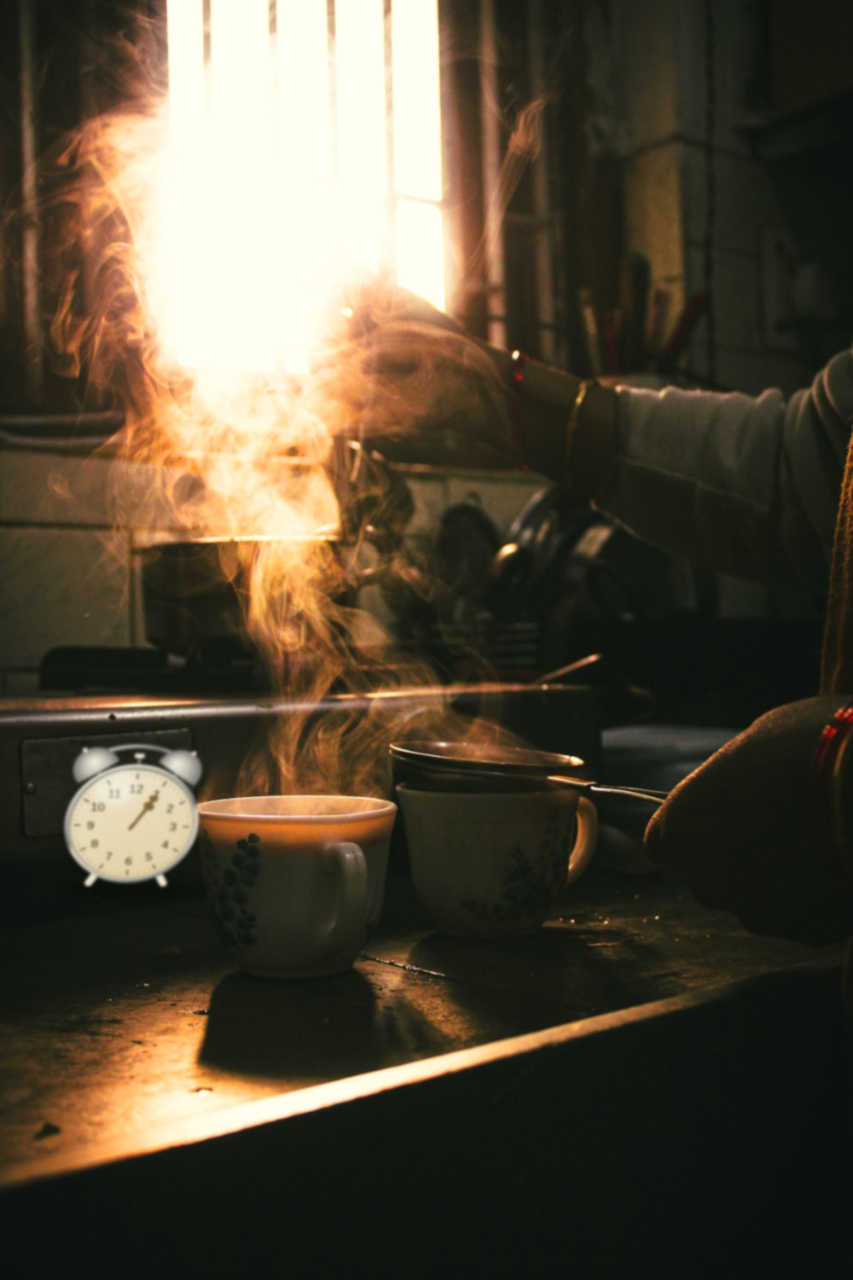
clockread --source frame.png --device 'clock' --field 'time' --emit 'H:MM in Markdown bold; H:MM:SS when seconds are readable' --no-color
**1:05**
